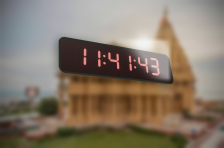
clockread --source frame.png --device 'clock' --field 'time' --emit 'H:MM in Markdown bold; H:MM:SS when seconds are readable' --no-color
**11:41:43**
